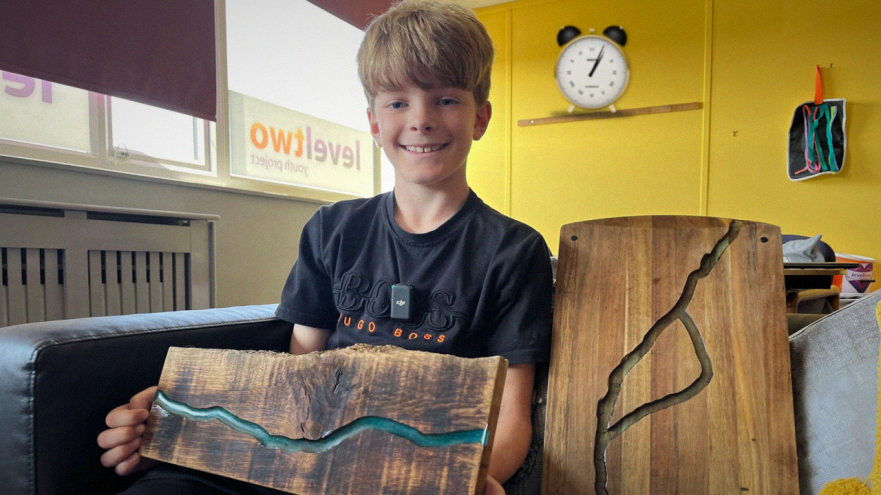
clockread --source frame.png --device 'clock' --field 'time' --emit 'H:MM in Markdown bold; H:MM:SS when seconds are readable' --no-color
**1:04**
